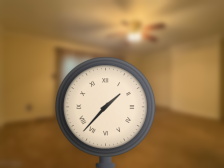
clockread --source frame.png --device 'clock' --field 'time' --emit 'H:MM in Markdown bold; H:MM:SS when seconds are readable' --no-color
**1:37**
